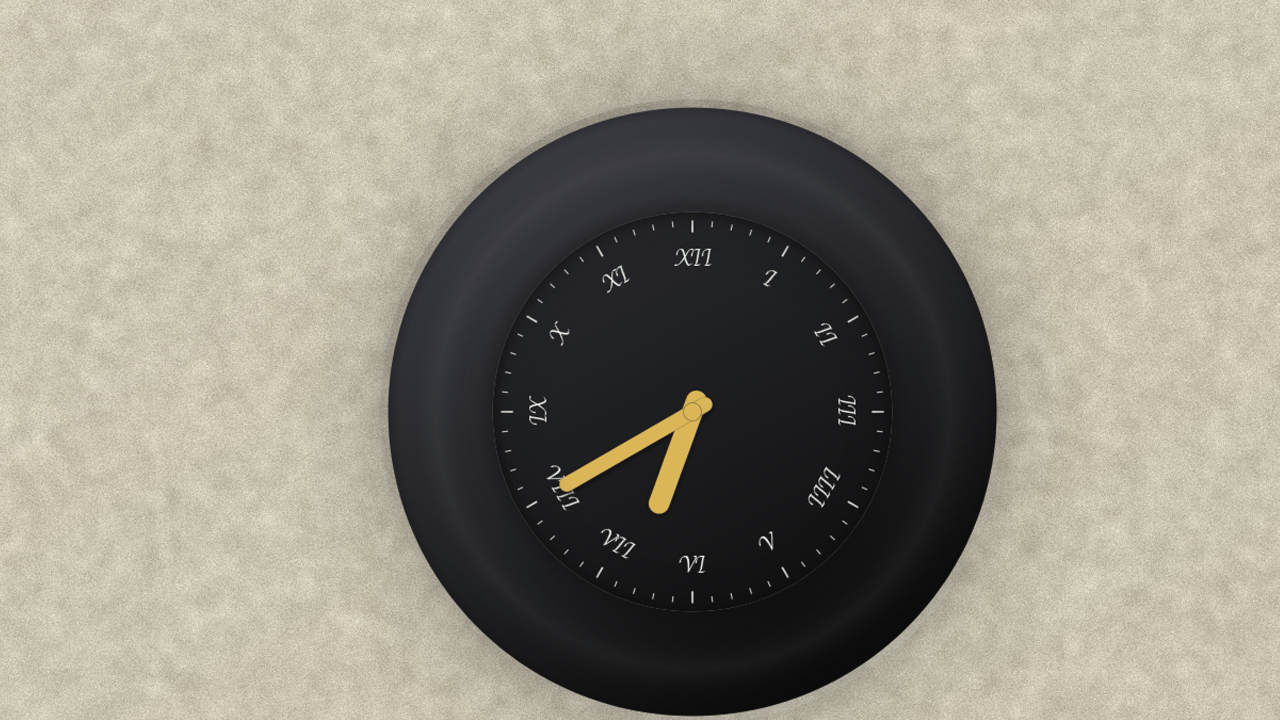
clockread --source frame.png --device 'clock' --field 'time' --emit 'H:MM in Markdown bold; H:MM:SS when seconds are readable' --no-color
**6:40**
